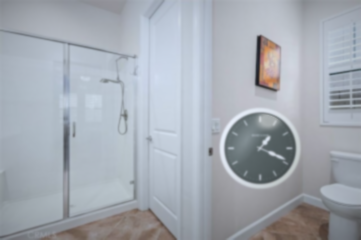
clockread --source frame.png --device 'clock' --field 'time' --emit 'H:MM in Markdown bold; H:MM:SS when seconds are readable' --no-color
**1:19**
